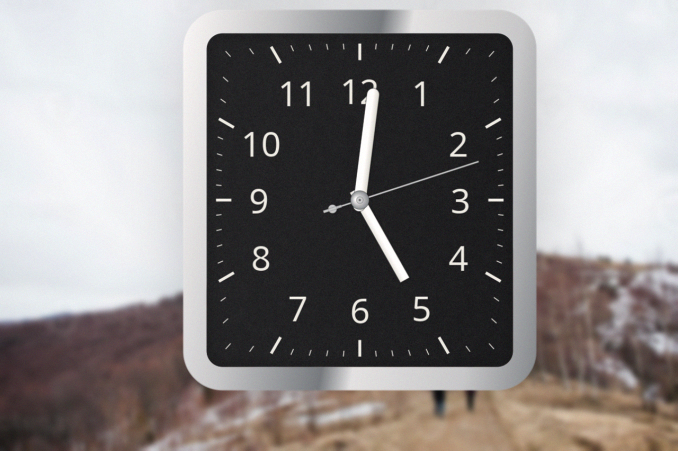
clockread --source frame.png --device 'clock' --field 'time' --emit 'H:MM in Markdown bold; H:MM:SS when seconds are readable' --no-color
**5:01:12**
